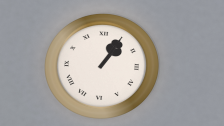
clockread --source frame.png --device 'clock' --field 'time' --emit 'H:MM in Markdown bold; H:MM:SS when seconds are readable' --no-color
**1:05**
